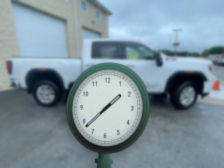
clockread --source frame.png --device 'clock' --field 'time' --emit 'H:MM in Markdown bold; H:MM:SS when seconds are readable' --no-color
**1:38**
